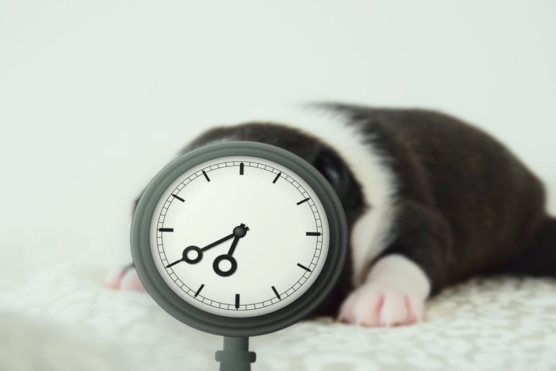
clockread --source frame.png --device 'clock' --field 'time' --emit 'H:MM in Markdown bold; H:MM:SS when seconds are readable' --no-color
**6:40**
